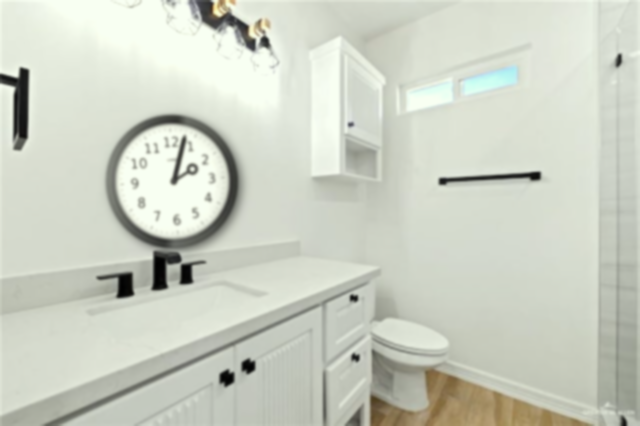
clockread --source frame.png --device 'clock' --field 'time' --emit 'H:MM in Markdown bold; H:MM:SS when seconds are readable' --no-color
**2:03**
